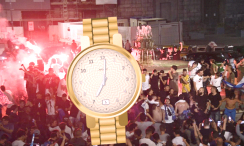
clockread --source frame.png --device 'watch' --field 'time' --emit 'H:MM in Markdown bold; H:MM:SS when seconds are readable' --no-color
**7:01**
